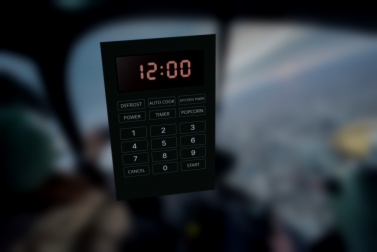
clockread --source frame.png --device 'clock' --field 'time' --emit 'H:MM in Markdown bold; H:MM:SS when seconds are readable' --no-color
**12:00**
